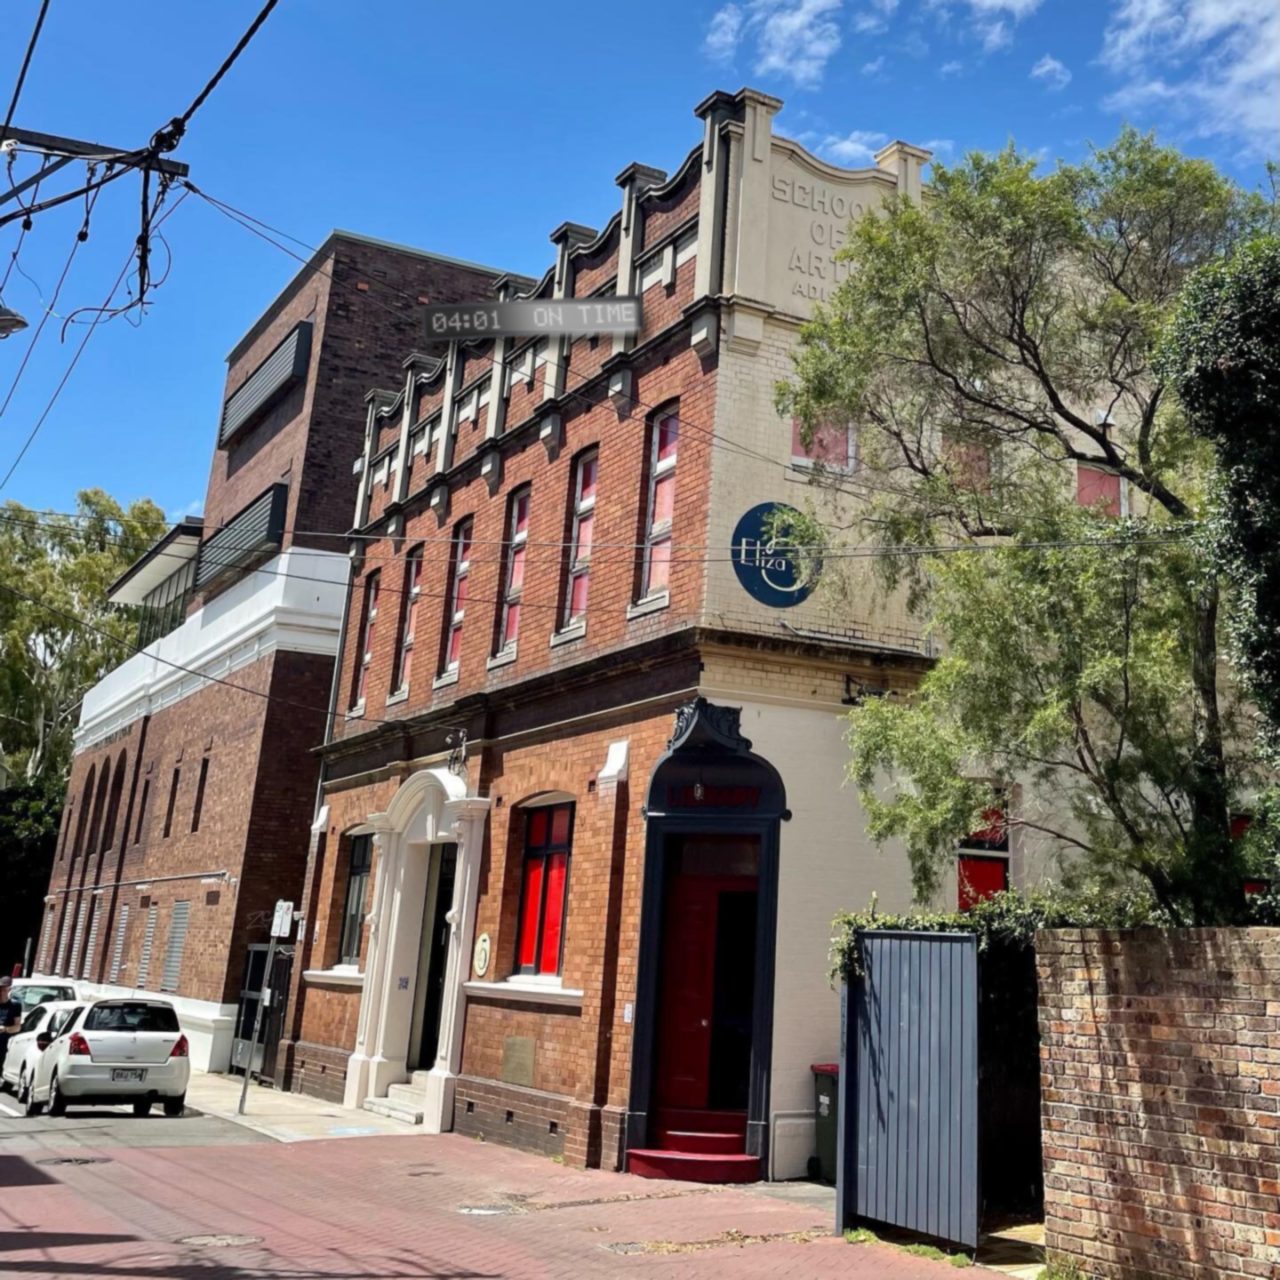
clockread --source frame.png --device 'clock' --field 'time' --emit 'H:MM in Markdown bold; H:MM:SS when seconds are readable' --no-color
**4:01**
